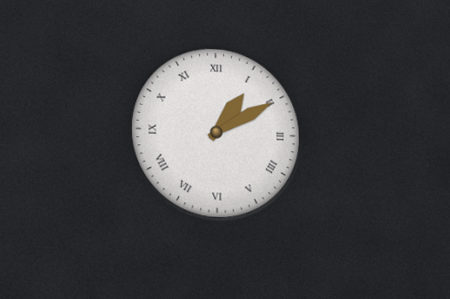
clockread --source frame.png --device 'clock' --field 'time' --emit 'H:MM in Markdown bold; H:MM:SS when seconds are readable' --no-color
**1:10**
